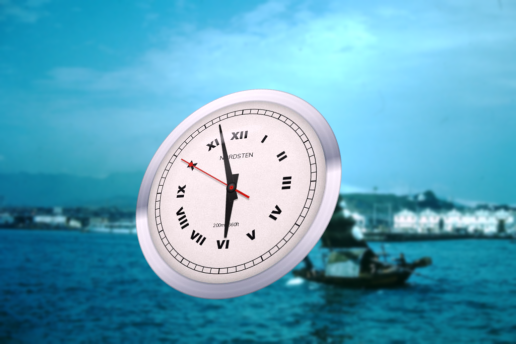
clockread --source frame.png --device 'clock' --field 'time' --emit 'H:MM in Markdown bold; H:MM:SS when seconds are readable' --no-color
**5:56:50**
